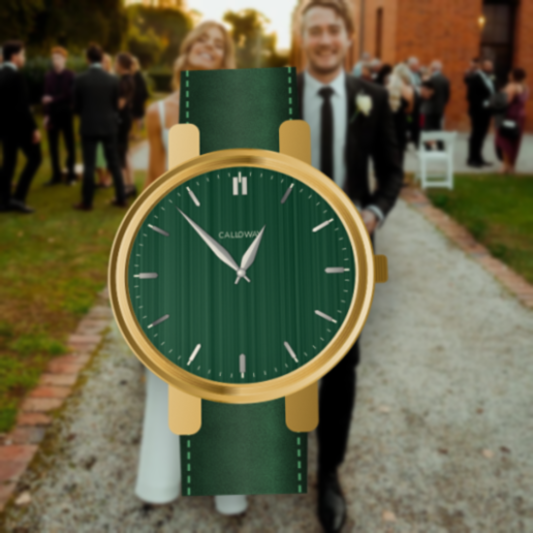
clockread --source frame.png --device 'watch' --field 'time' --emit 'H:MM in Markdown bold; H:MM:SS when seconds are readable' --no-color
**12:53**
